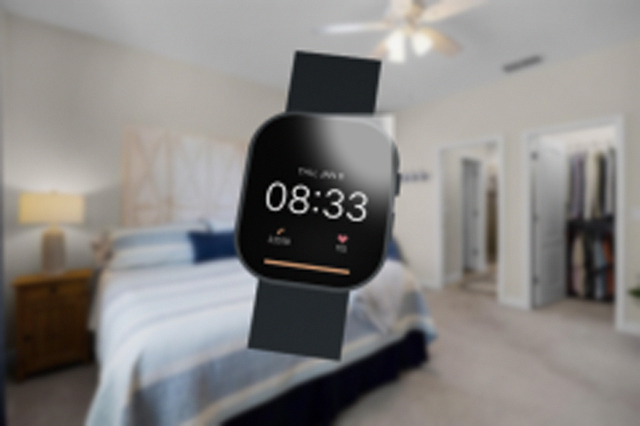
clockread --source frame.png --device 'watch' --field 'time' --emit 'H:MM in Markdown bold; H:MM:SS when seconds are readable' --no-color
**8:33**
